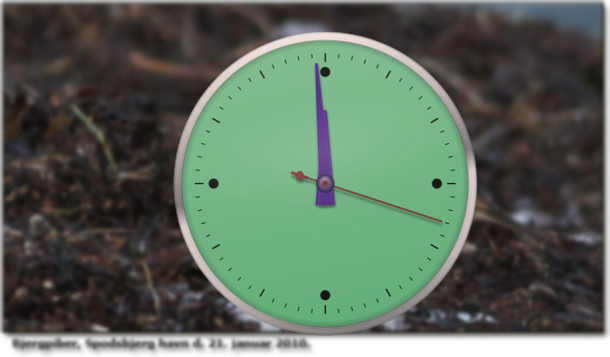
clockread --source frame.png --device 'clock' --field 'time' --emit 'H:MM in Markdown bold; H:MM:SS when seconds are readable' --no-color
**11:59:18**
